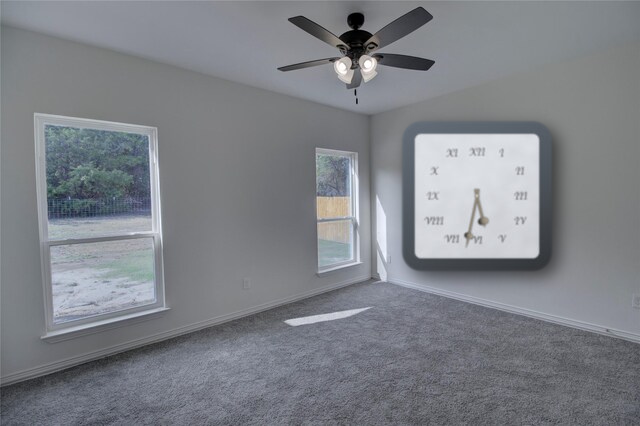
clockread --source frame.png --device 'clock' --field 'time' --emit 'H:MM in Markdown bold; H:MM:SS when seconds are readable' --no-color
**5:32**
